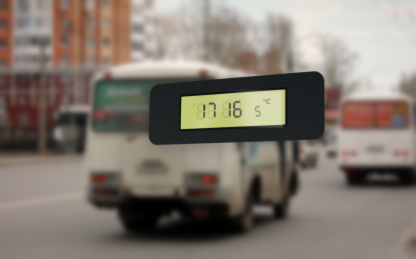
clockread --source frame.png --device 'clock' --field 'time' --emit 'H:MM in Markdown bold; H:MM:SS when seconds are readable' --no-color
**17:16**
